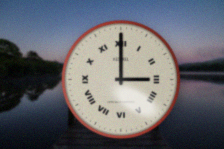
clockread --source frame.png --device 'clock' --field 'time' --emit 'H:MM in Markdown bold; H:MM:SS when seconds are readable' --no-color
**3:00**
